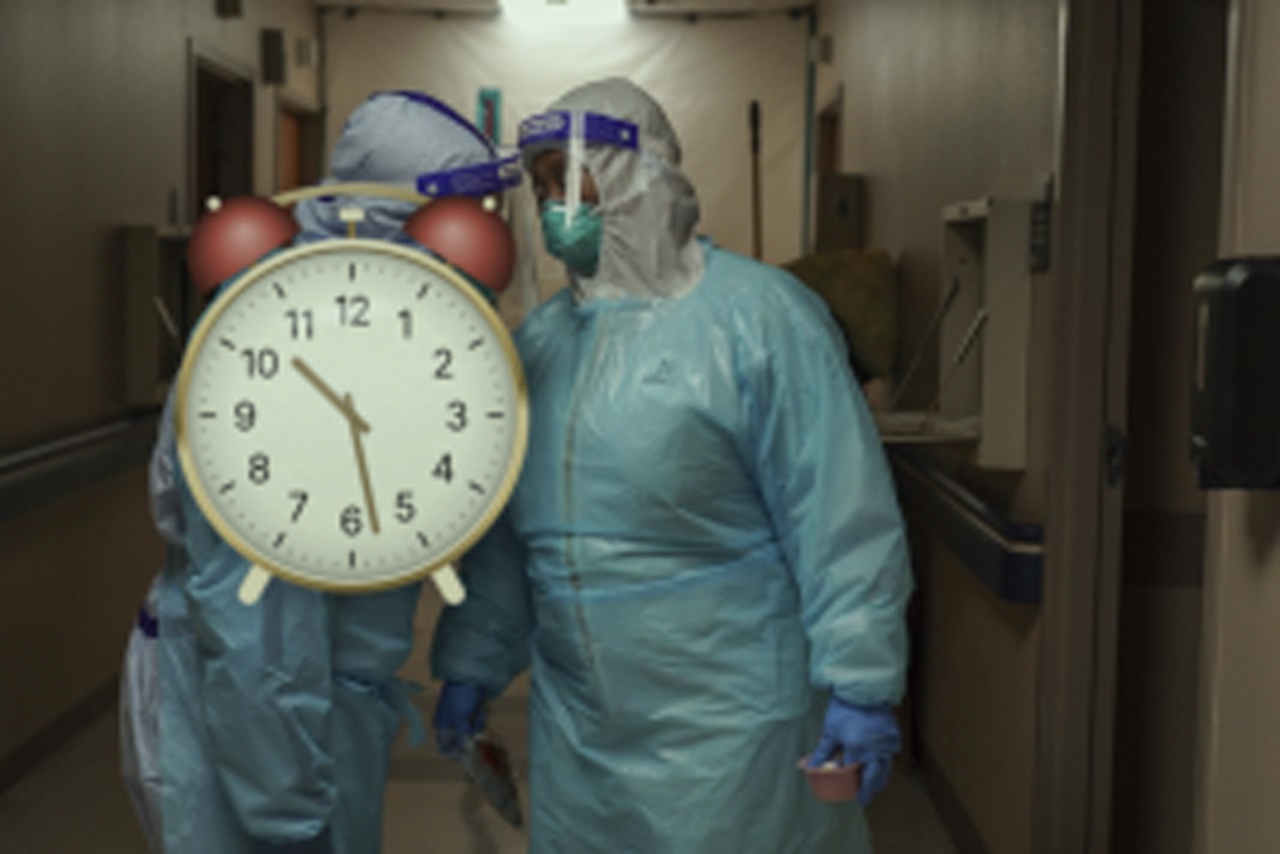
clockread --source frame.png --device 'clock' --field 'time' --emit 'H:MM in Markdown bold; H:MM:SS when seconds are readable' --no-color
**10:28**
